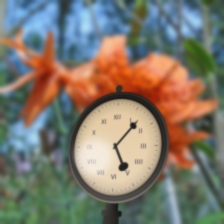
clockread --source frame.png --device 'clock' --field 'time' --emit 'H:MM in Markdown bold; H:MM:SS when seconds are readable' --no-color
**5:07**
